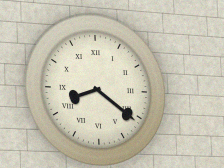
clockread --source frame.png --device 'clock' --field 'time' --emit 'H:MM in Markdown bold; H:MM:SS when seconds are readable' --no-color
**8:21**
